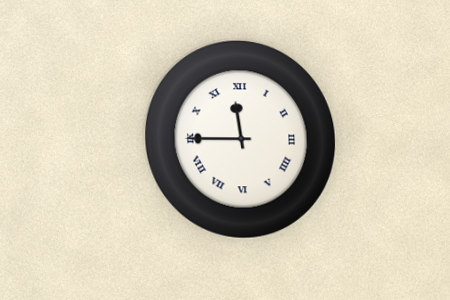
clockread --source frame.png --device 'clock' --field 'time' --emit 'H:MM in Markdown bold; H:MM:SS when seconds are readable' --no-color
**11:45**
